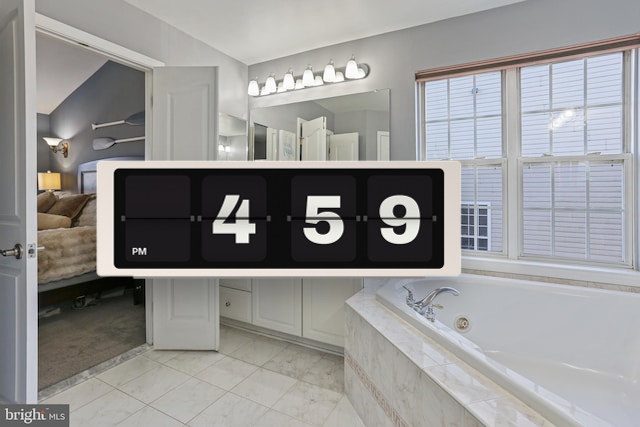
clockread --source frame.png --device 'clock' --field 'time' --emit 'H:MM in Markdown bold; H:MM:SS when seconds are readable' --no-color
**4:59**
